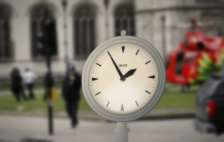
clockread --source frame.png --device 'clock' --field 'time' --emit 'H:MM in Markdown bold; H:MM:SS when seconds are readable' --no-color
**1:55**
